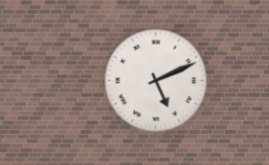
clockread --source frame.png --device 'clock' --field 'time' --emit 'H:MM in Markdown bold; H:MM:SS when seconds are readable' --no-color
**5:11**
